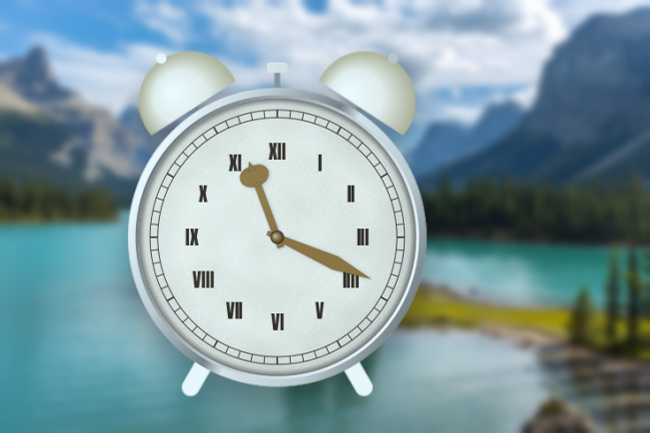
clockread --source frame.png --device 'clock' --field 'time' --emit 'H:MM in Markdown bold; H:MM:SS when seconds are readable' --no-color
**11:19**
